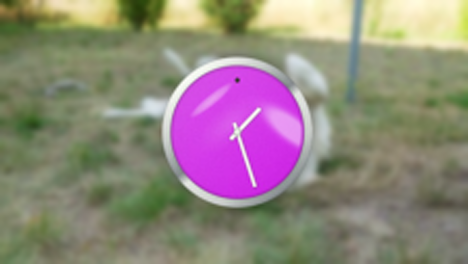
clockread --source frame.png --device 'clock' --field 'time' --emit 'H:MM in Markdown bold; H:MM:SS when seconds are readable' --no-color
**1:27**
